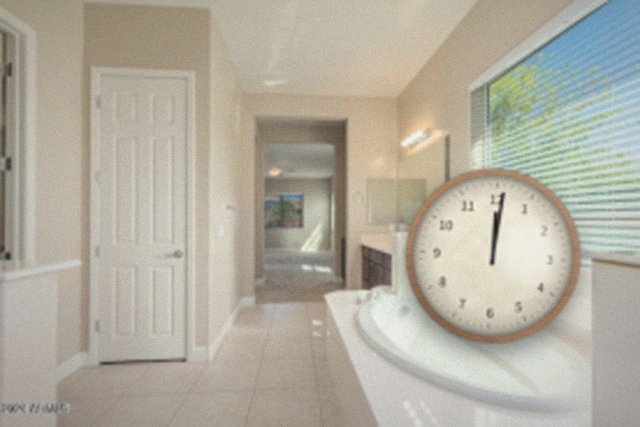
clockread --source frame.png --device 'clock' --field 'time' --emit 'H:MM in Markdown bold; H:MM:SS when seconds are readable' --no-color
**12:01**
